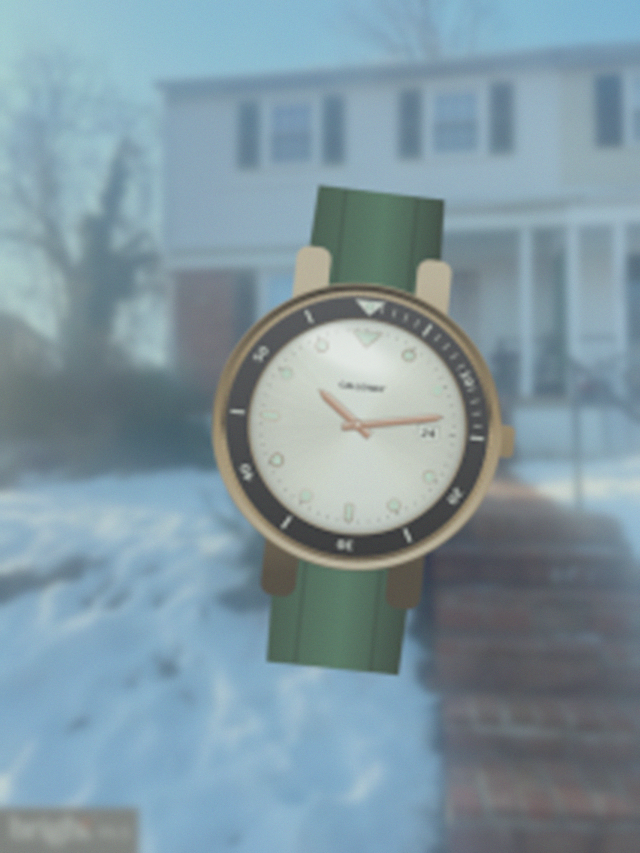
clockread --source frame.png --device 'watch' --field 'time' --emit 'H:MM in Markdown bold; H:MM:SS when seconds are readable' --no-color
**10:13**
